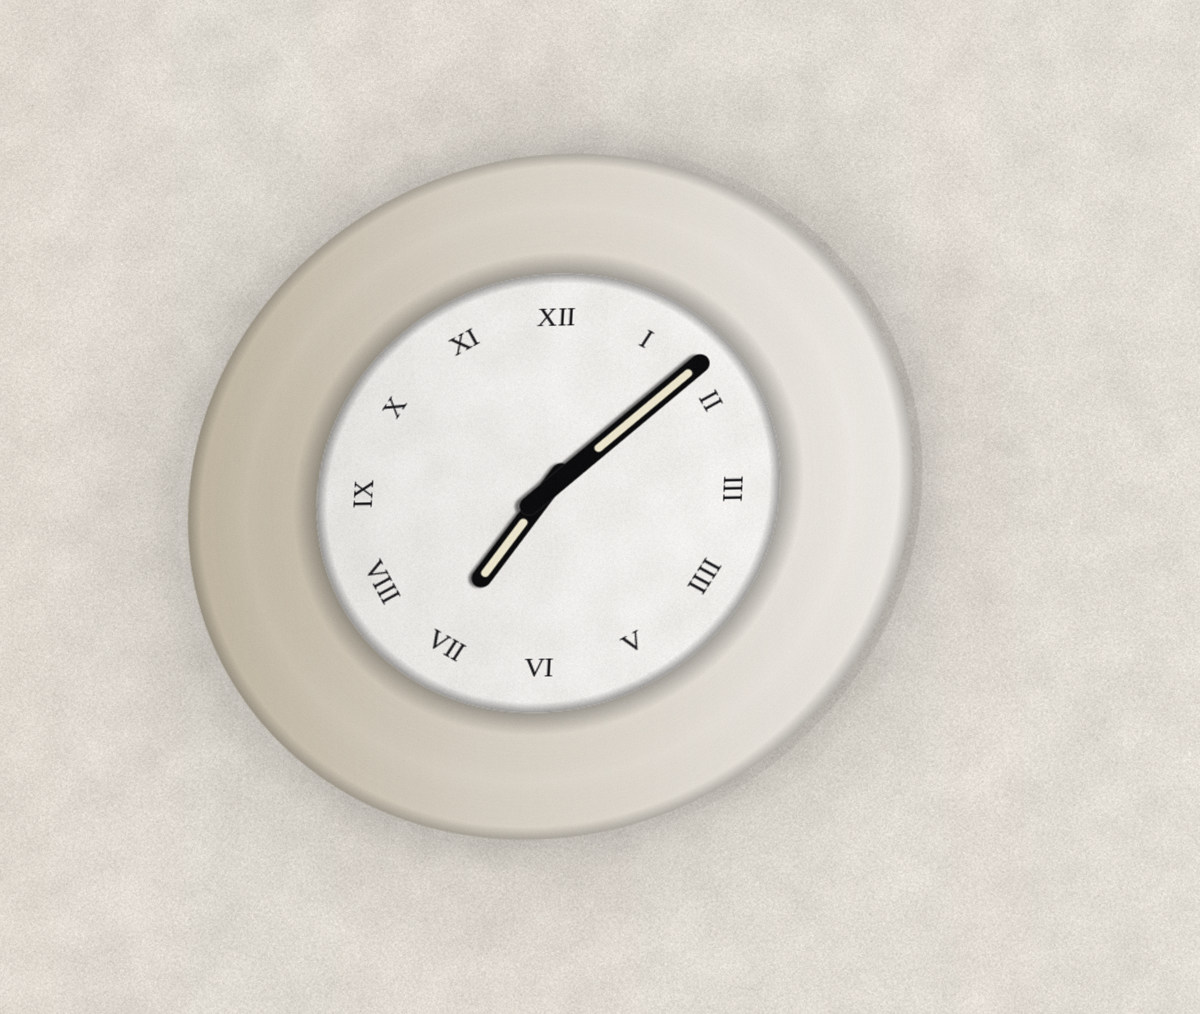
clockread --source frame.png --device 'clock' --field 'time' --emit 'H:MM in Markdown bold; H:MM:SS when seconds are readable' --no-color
**7:08**
